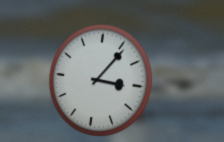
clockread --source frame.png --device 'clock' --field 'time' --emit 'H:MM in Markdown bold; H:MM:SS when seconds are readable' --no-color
**3:06**
